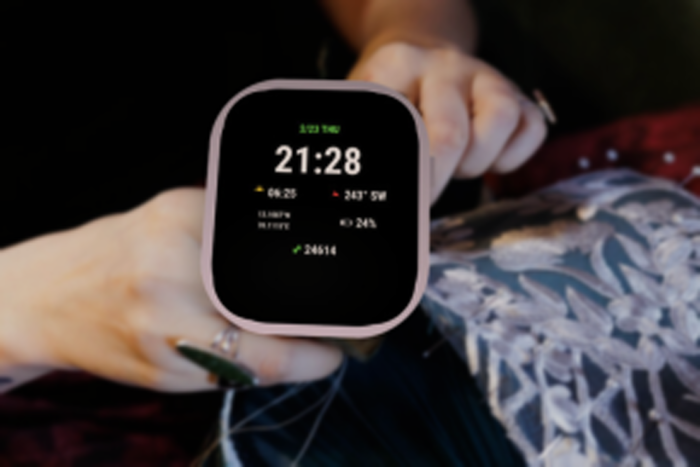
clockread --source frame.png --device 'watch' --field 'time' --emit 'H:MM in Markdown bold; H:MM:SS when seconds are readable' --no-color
**21:28**
